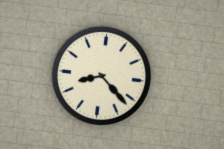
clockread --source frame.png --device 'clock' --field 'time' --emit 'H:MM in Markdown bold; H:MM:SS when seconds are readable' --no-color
**8:22**
